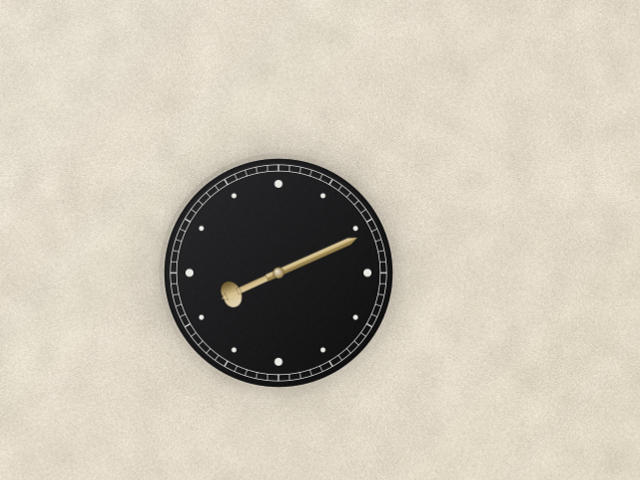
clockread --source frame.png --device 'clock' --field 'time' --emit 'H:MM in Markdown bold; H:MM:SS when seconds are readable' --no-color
**8:11**
